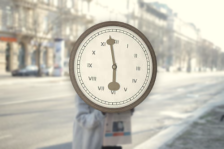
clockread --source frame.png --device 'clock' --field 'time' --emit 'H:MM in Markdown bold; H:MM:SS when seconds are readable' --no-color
**5:58**
